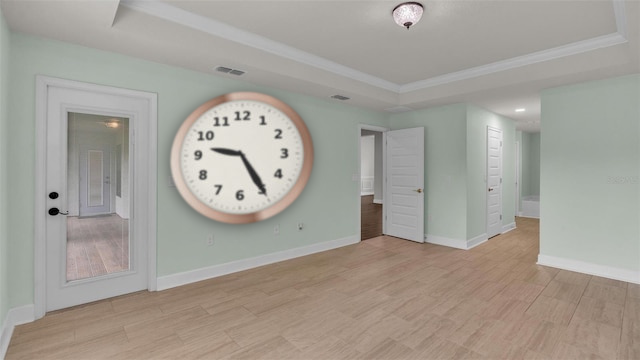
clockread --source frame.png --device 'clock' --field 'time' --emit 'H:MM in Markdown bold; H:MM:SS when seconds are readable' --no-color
**9:25**
